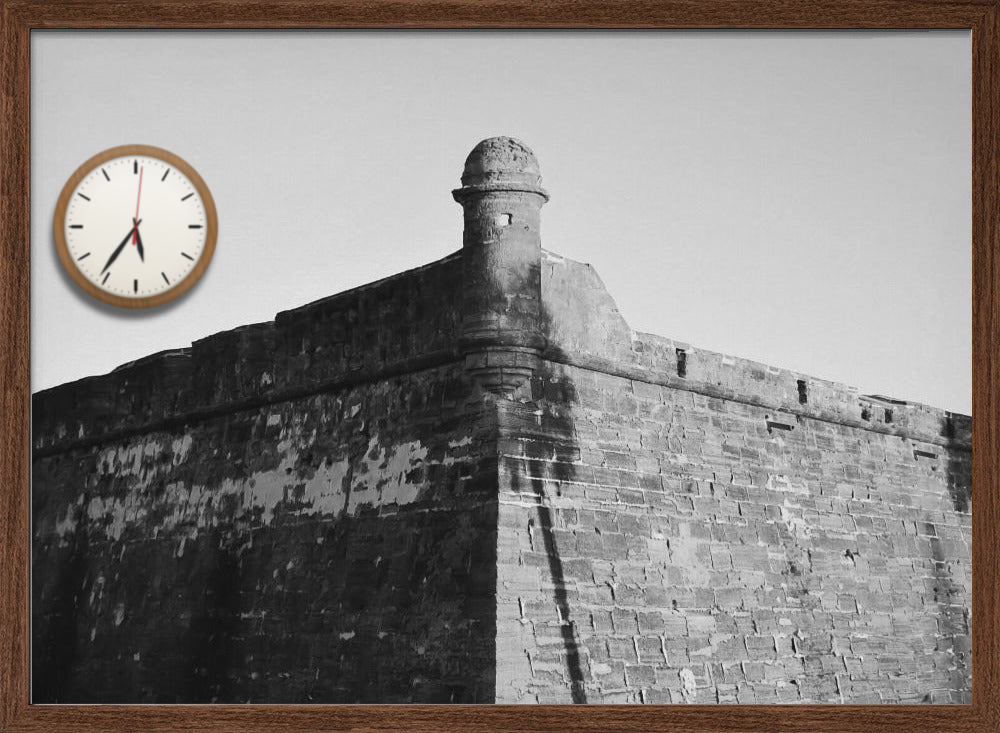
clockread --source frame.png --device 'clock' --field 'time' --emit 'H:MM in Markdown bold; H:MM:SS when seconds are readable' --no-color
**5:36:01**
